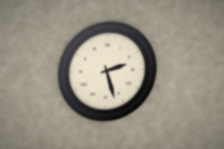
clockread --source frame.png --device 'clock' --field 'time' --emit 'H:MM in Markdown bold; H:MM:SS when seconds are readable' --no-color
**2:27**
